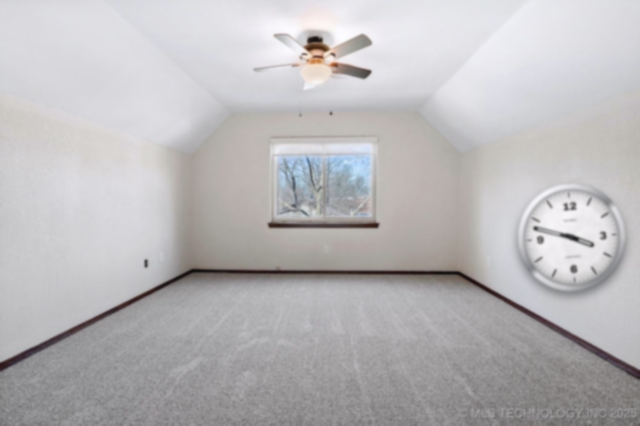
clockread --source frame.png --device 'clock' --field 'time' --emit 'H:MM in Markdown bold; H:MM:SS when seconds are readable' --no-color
**3:48**
